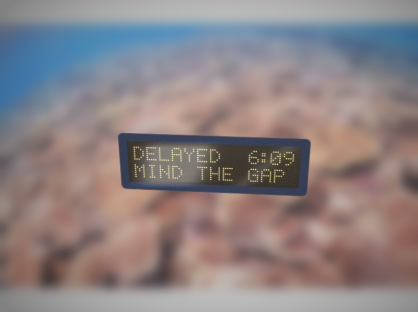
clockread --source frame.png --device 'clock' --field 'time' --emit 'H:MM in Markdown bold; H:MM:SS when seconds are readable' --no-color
**6:09**
